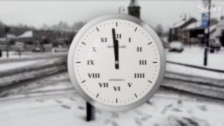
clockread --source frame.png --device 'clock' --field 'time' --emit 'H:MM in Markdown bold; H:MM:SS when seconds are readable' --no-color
**11:59**
